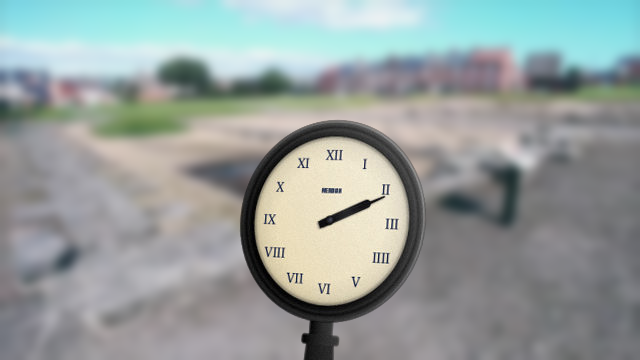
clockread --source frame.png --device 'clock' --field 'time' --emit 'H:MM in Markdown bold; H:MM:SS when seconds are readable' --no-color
**2:11**
